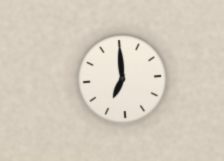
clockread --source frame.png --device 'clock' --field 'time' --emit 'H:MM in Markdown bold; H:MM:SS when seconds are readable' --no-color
**7:00**
